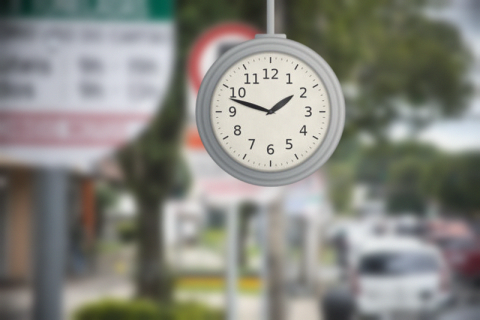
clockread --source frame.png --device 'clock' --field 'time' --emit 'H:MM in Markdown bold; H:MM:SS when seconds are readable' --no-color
**1:48**
